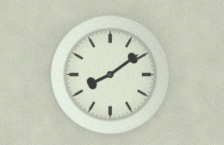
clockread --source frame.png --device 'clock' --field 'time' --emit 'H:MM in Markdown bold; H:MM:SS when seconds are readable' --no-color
**8:09**
